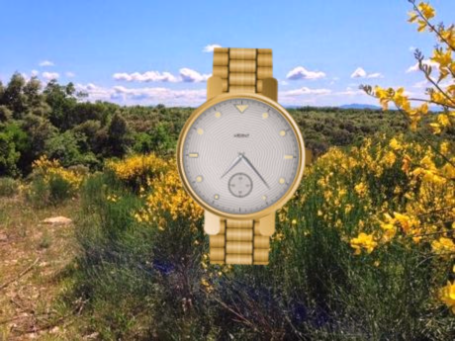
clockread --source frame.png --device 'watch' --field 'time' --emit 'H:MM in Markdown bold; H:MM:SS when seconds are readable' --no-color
**7:23**
